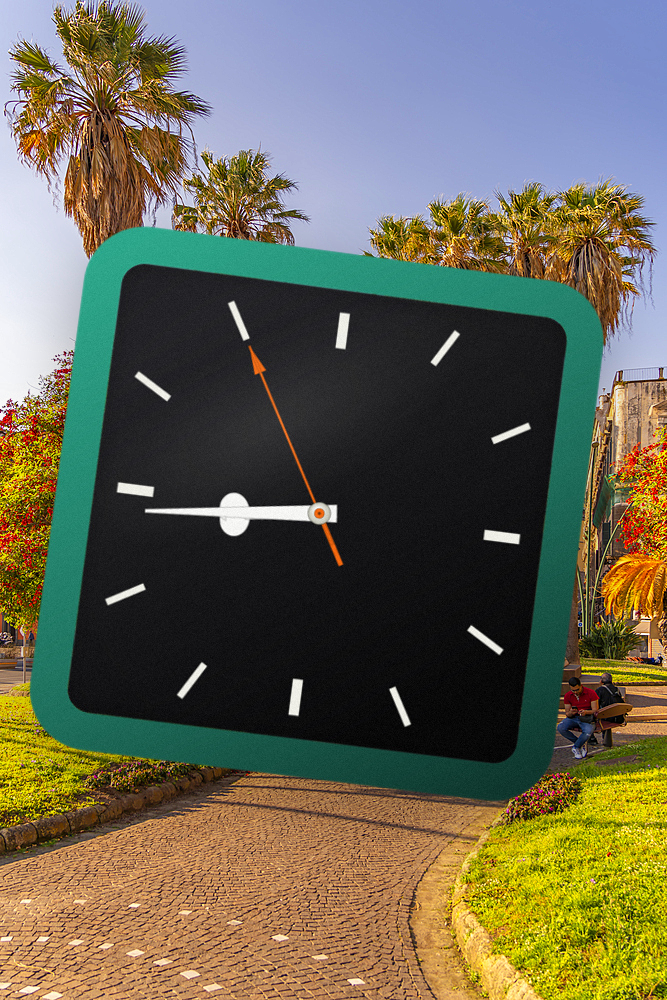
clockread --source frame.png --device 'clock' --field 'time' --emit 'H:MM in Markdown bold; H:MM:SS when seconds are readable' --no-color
**8:43:55**
